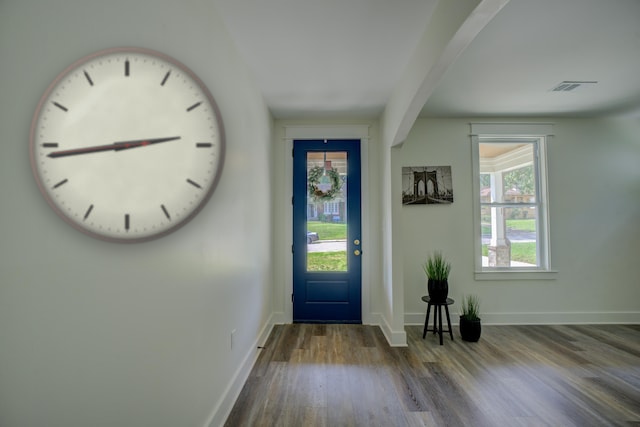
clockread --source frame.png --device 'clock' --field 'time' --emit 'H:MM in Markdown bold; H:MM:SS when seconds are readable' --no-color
**2:43:44**
